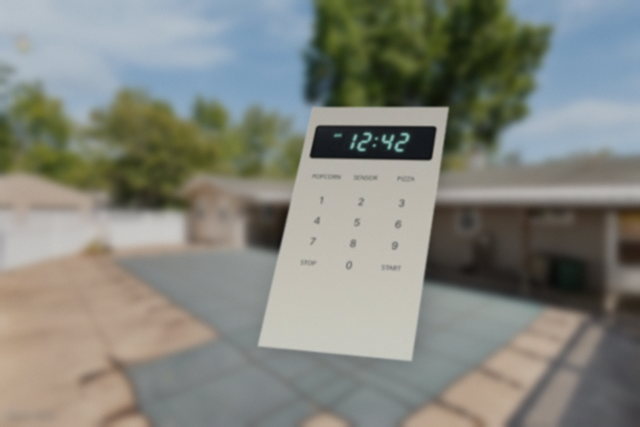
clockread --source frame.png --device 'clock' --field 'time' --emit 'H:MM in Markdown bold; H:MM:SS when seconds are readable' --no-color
**12:42**
